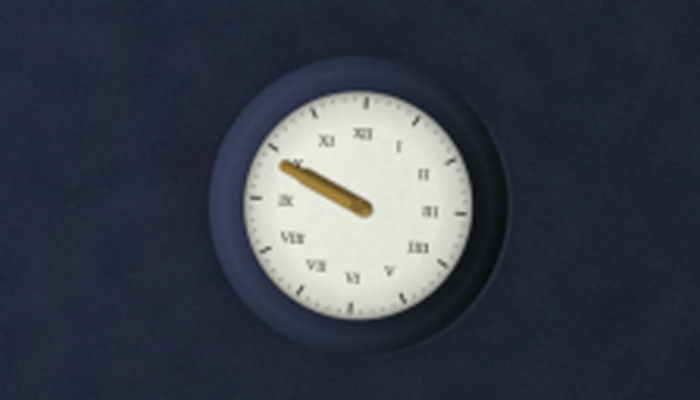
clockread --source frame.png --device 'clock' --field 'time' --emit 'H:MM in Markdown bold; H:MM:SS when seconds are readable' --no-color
**9:49**
